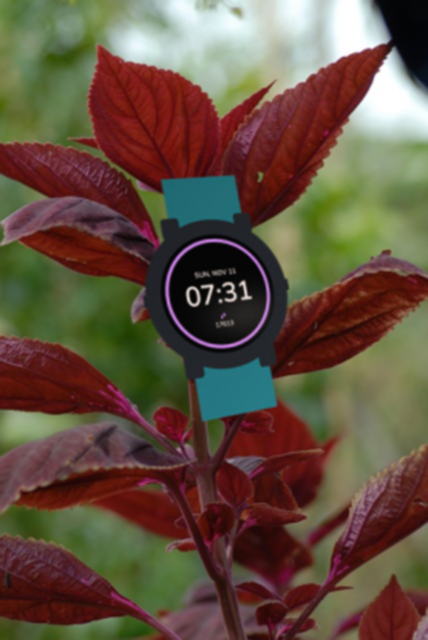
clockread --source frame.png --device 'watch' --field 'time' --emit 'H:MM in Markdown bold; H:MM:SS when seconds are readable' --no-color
**7:31**
